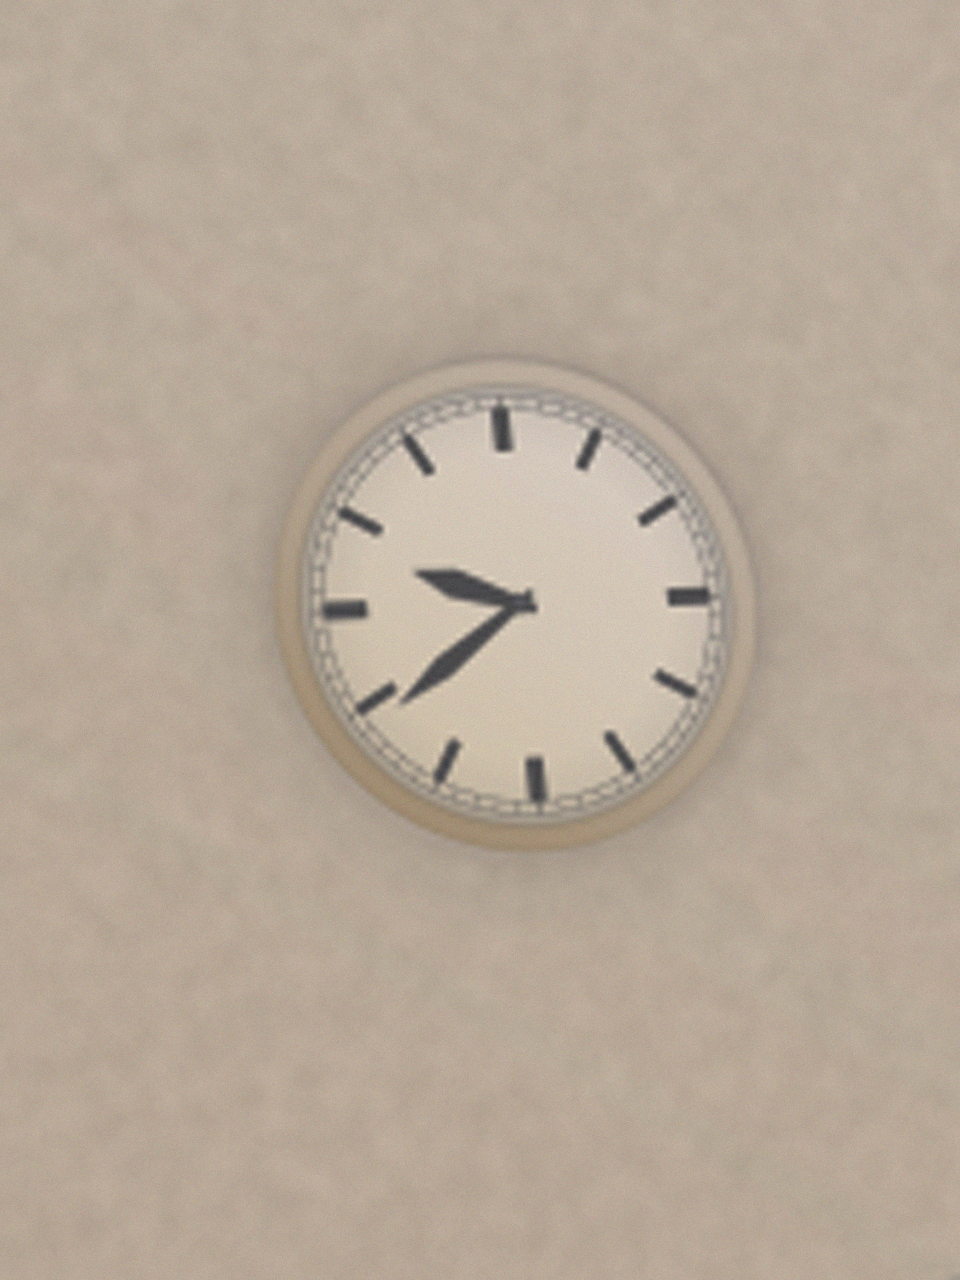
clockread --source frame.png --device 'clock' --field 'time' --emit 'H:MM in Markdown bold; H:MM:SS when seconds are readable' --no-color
**9:39**
